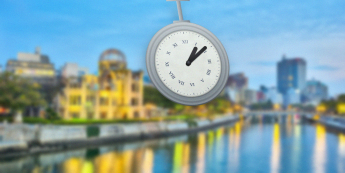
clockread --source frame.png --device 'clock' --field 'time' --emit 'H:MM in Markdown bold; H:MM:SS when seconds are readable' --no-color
**1:09**
